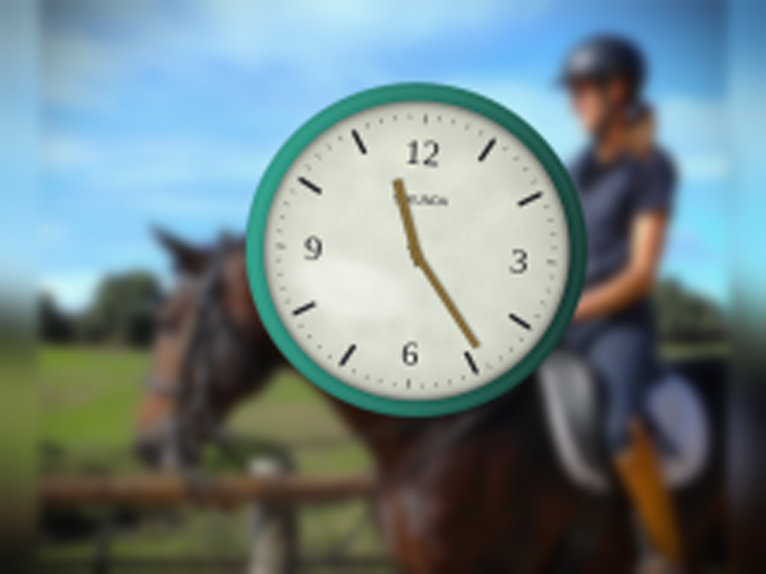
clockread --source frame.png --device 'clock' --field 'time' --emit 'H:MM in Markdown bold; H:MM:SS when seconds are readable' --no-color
**11:24**
